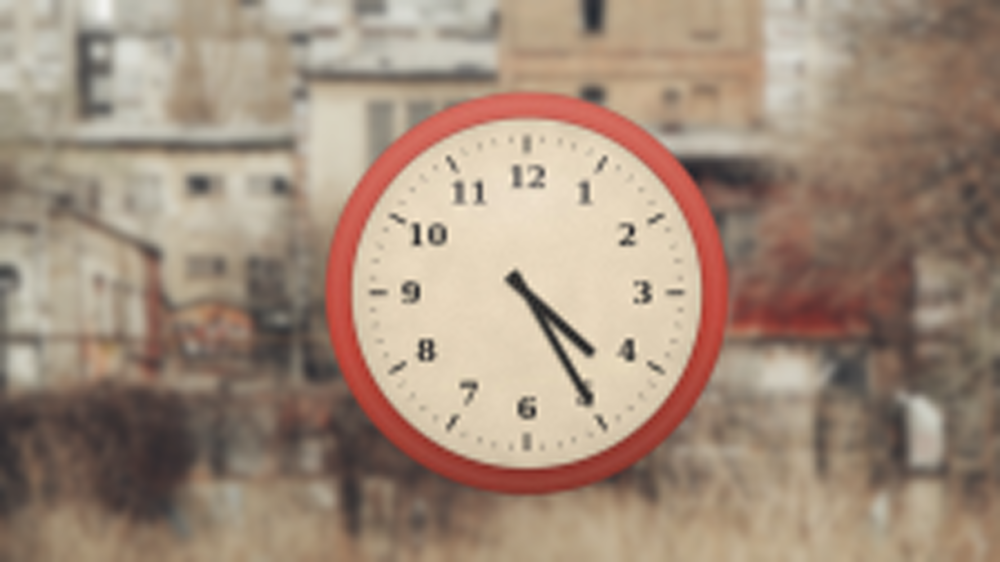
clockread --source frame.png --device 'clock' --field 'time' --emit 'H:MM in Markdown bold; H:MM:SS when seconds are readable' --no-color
**4:25**
